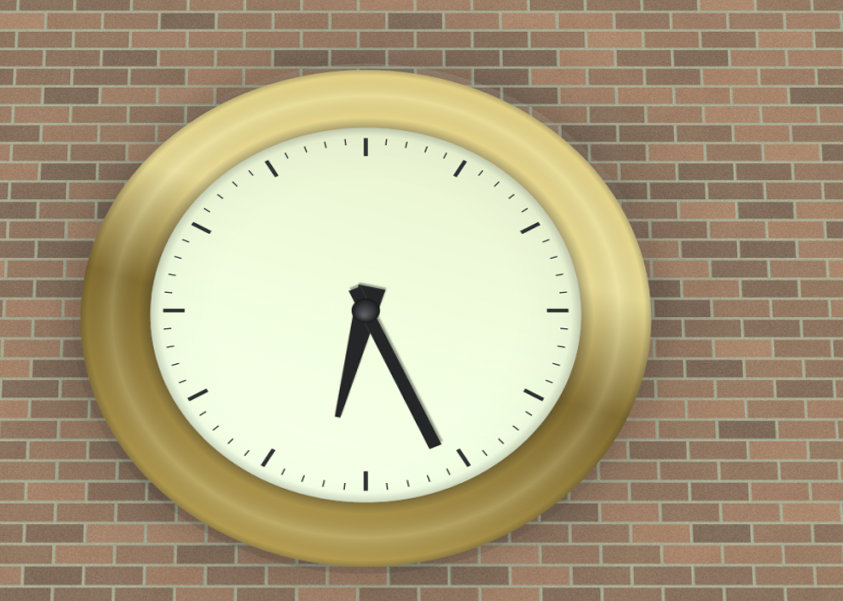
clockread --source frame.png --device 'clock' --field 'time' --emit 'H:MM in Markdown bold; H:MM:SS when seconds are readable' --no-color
**6:26**
